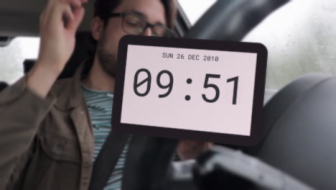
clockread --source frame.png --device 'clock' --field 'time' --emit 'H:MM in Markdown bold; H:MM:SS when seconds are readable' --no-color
**9:51**
